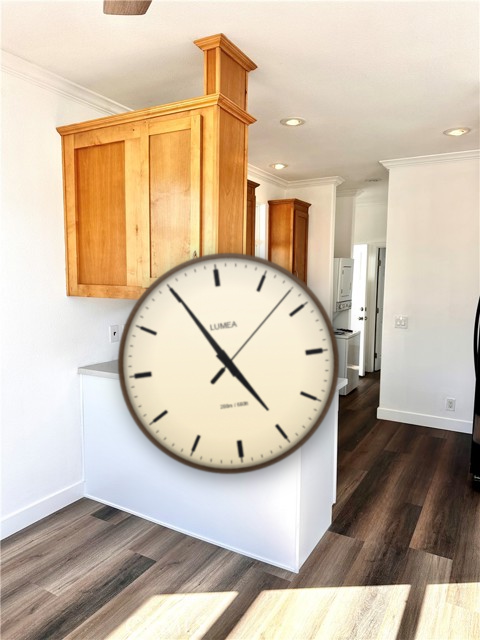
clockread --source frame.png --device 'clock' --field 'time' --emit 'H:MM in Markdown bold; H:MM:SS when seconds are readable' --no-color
**4:55:08**
